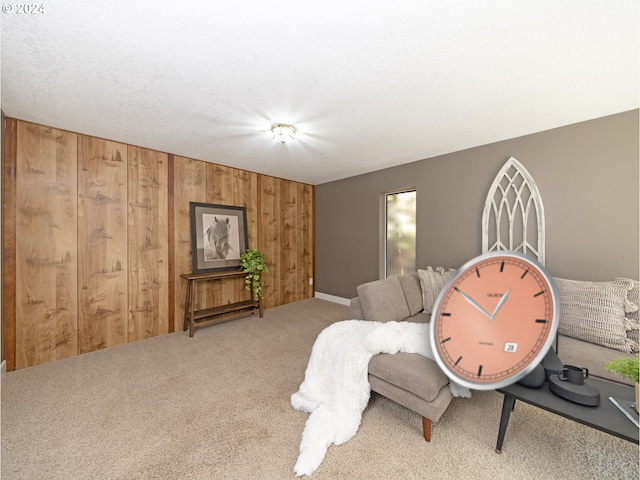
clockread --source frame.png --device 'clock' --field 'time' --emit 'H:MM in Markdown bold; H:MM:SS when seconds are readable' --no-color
**12:50**
